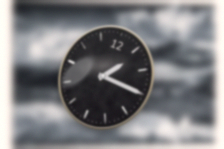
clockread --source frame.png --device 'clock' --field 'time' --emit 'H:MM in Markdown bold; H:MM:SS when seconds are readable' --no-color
**1:15**
